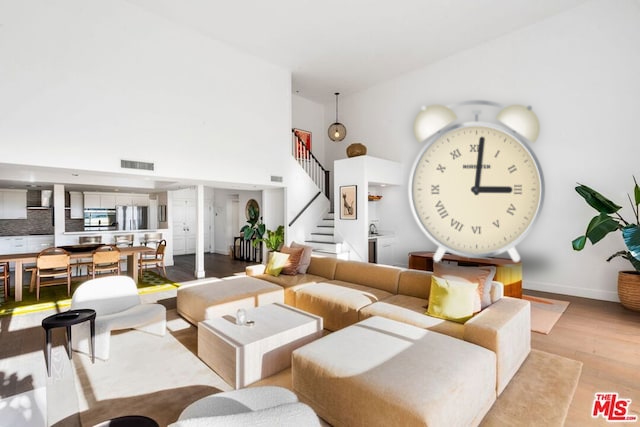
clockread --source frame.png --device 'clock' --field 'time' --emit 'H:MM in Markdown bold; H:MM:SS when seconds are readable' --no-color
**3:01**
